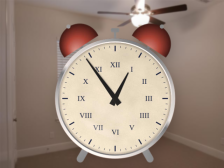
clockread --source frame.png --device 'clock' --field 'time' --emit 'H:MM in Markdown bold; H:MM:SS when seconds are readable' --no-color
**12:54**
